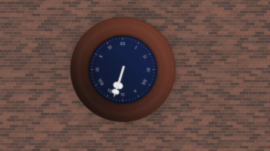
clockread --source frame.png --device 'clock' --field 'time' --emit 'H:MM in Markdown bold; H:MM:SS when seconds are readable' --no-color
**6:33**
